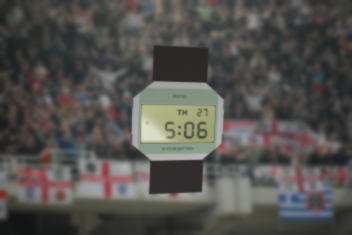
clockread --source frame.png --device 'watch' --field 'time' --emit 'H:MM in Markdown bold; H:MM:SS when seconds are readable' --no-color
**5:06**
